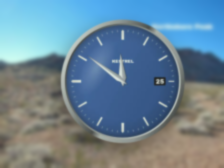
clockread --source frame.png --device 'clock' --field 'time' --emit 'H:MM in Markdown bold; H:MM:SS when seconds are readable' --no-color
**11:51**
